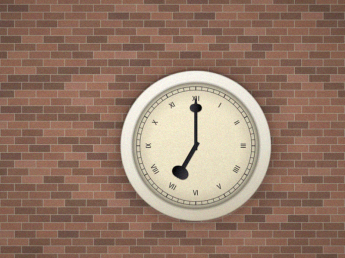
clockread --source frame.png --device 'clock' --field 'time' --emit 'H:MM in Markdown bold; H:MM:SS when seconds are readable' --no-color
**7:00**
